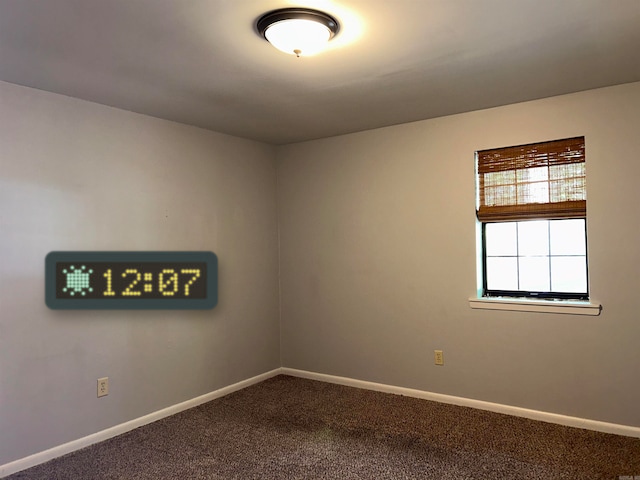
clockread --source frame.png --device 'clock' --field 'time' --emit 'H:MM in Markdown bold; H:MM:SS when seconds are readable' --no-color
**12:07**
